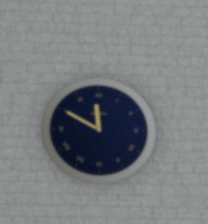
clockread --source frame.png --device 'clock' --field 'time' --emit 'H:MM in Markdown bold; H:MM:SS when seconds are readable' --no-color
**11:50**
